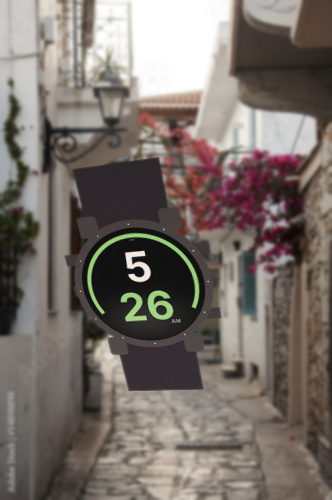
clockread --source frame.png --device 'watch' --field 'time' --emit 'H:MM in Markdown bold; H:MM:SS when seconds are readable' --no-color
**5:26**
